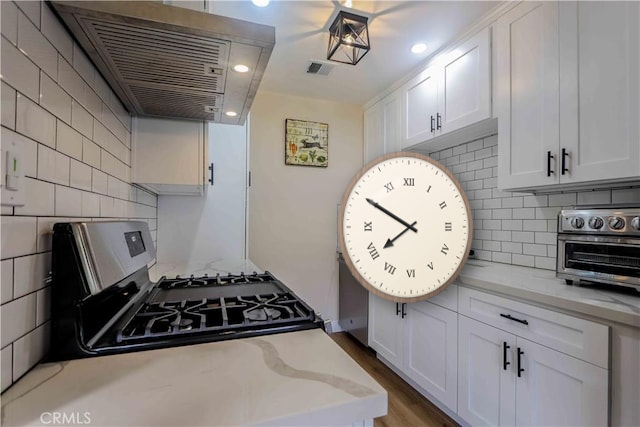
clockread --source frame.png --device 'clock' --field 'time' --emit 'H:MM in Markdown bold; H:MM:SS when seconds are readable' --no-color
**7:50**
